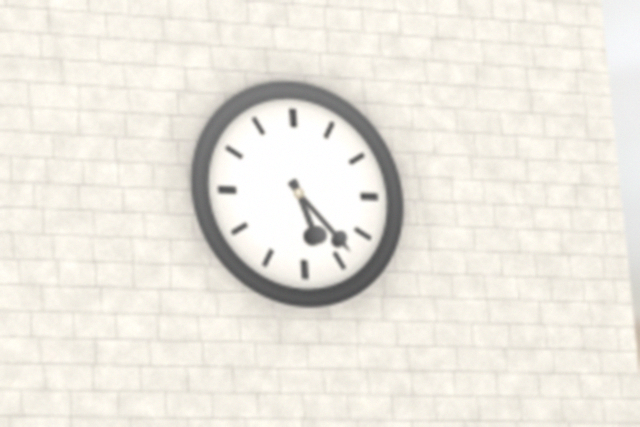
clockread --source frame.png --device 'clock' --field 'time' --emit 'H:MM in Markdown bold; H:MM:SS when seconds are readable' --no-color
**5:23**
